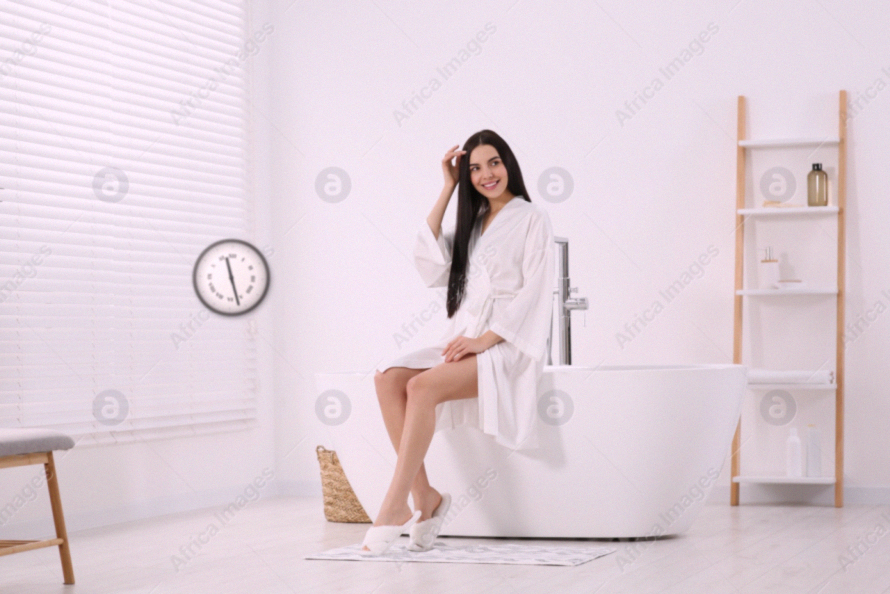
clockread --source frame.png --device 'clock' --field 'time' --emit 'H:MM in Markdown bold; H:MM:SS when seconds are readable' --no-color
**11:27**
